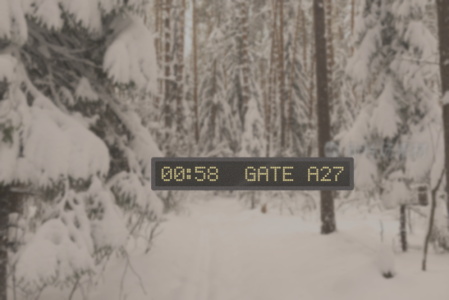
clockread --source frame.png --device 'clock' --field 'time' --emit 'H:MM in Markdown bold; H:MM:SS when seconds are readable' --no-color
**0:58**
